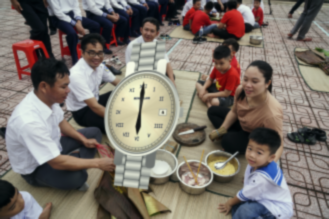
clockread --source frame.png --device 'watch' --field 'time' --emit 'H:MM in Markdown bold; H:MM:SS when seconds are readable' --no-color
**6:00**
